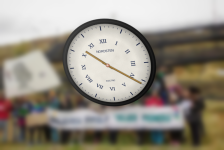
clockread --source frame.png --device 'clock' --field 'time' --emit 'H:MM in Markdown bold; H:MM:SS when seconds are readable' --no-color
**10:21**
